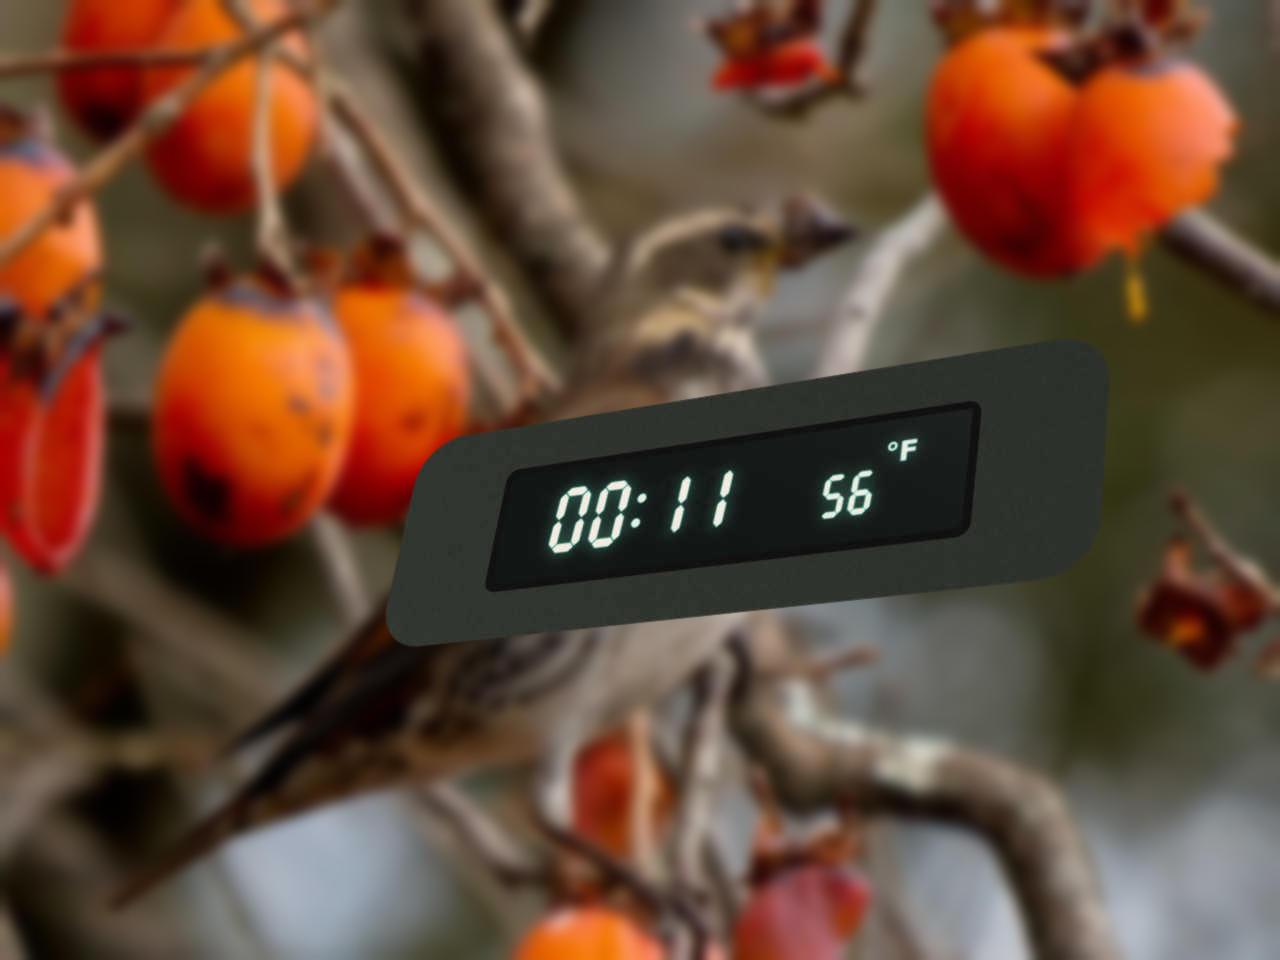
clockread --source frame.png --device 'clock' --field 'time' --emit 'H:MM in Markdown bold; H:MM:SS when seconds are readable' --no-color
**0:11**
